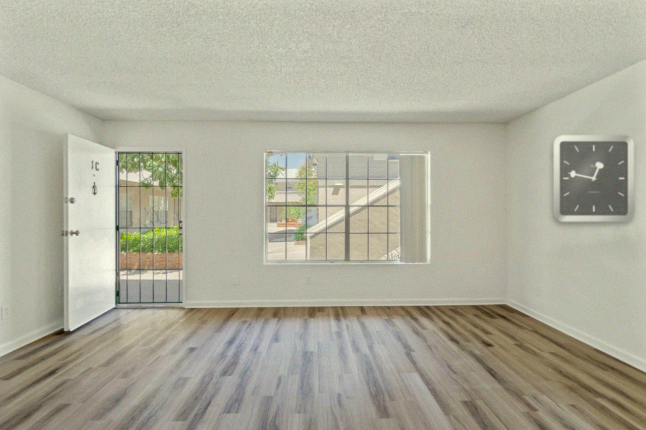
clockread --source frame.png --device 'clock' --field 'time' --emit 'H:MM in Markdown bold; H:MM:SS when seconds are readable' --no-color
**12:47**
